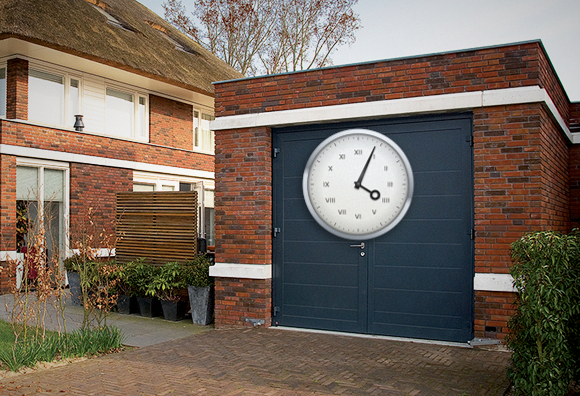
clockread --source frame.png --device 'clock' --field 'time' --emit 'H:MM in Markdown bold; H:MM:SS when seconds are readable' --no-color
**4:04**
